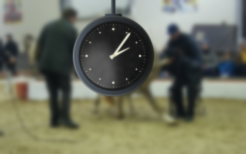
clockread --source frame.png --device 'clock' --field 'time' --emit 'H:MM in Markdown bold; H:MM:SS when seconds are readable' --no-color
**2:06**
